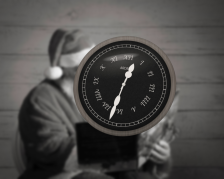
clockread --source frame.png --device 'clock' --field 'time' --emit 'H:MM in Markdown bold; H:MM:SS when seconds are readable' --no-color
**12:32**
